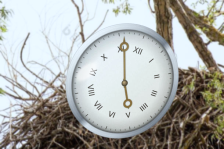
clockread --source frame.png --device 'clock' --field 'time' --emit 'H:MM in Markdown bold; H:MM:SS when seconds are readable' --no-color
**4:56**
